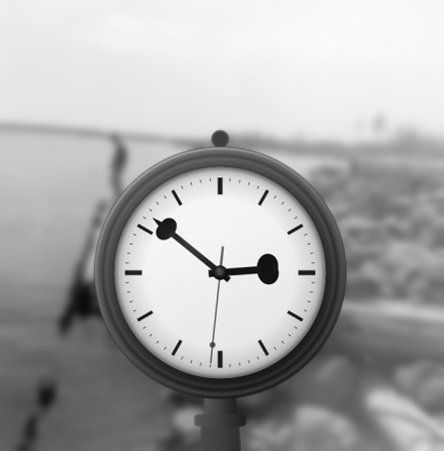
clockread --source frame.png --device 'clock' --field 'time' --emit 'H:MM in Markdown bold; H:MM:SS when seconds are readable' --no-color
**2:51:31**
